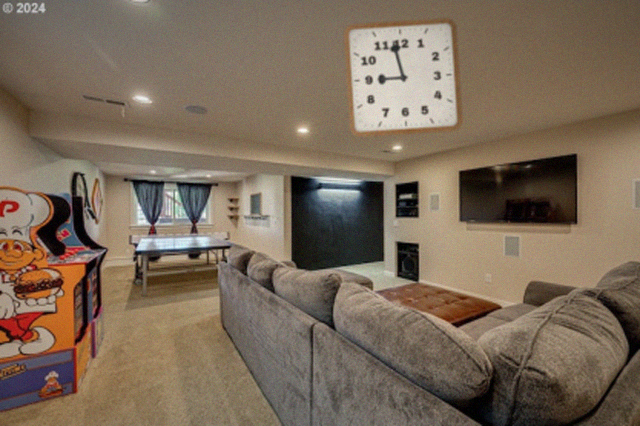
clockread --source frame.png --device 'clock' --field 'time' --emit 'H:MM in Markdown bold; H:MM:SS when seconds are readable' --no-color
**8:58**
